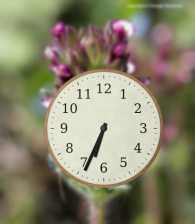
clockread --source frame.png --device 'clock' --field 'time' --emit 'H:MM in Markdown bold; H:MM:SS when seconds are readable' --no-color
**6:34**
